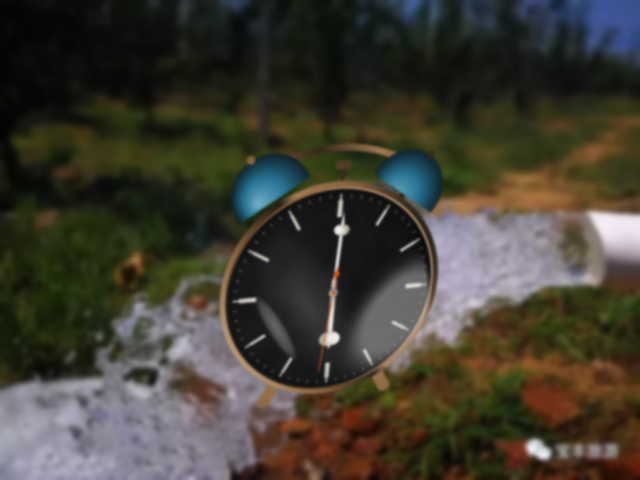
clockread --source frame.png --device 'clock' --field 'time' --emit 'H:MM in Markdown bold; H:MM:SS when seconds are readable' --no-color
**6:00:31**
